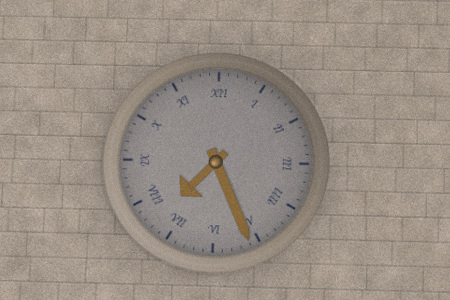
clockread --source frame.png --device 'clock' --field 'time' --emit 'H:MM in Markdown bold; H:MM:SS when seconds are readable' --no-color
**7:26**
